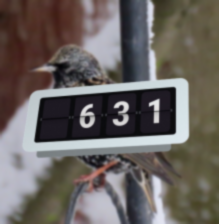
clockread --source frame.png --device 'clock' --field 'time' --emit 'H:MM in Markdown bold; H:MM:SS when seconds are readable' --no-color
**6:31**
